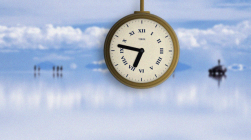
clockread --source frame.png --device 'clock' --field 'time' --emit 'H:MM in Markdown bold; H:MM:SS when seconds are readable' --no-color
**6:47**
